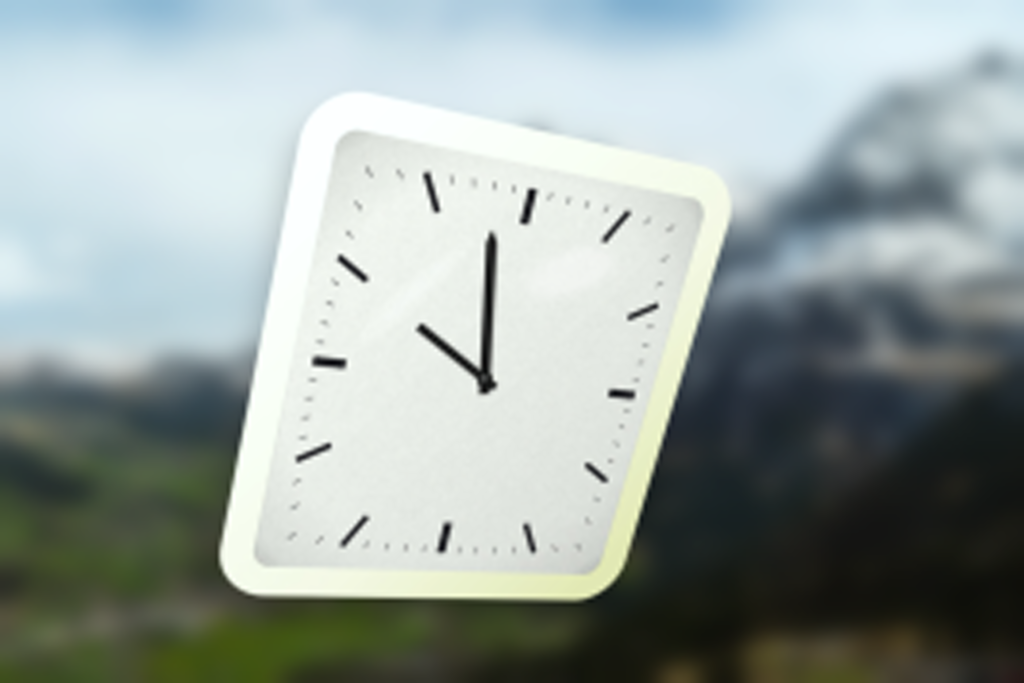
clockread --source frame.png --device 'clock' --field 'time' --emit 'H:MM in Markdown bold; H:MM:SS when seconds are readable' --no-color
**9:58**
